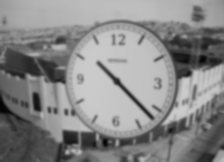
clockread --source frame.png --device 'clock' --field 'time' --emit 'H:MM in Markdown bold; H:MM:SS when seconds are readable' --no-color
**10:22**
